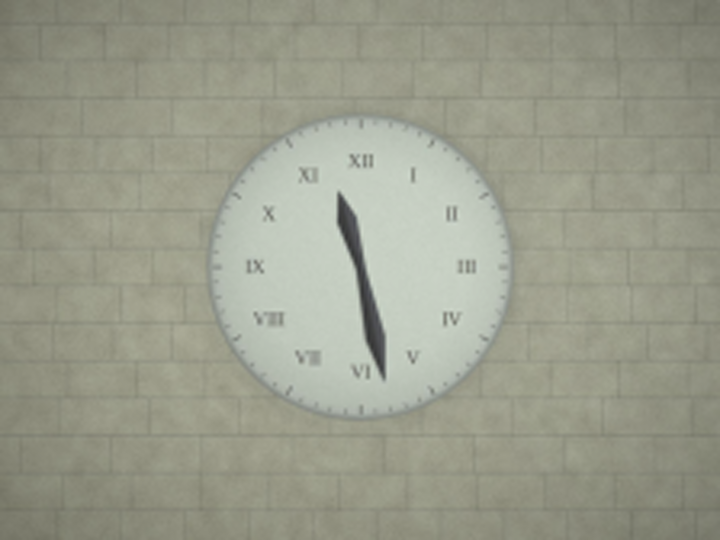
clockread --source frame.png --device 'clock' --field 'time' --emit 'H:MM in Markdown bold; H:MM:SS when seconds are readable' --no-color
**11:28**
